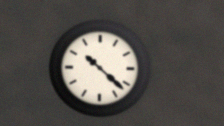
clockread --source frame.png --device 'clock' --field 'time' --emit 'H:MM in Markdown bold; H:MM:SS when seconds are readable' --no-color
**10:22**
